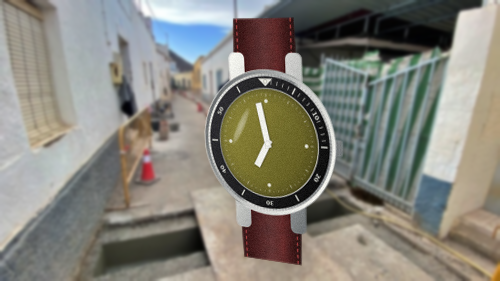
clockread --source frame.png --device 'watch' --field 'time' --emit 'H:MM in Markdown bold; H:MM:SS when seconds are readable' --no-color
**6:58**
